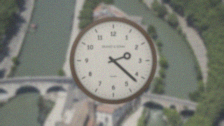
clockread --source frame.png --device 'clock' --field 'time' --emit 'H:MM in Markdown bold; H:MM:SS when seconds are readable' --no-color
**2:22**
